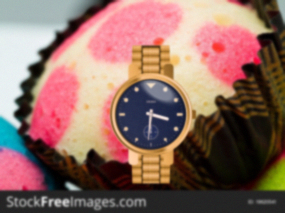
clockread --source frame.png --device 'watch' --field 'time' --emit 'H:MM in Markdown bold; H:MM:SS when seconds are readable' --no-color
**3:31**
